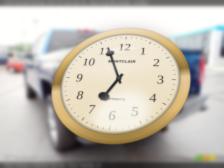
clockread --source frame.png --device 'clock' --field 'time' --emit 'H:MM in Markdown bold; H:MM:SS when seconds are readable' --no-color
**6:56**
